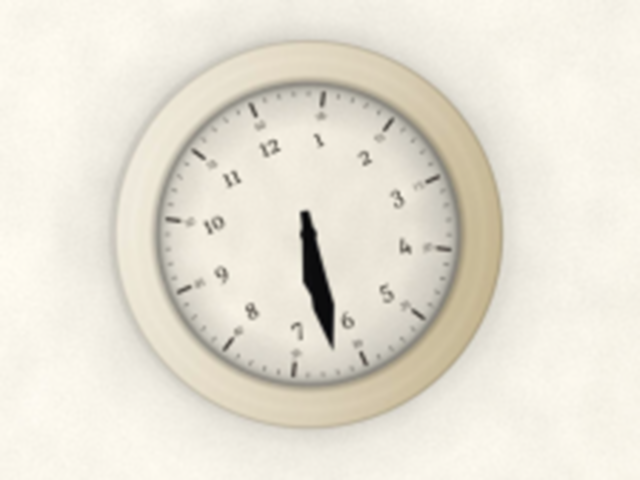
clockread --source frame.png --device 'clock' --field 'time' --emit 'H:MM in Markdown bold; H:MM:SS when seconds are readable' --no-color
**6:32**
